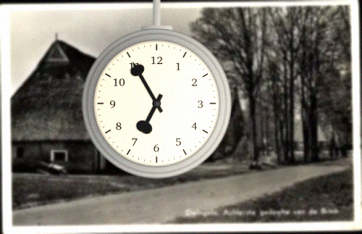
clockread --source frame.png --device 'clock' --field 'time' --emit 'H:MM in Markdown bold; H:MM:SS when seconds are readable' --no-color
**6:55**
